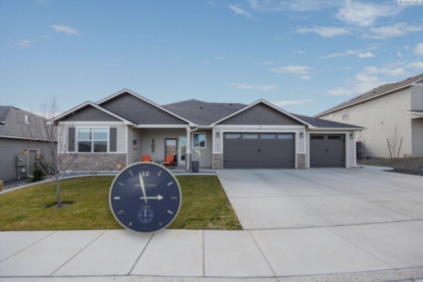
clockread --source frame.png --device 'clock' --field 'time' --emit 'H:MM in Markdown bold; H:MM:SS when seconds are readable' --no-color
**2:58**
